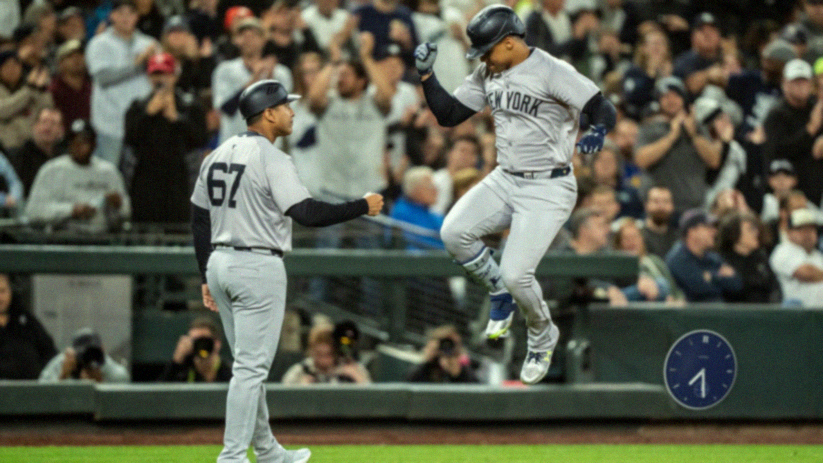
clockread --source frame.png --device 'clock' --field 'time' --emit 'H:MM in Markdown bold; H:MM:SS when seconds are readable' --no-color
**7:29**
